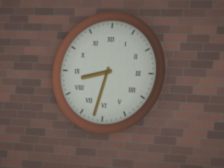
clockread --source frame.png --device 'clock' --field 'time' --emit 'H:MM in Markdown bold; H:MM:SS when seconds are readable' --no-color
**8:32**
